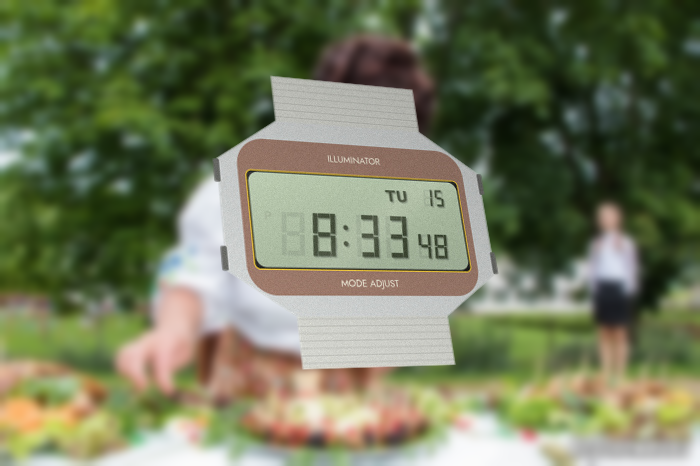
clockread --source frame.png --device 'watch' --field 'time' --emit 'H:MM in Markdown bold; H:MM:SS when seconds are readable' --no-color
**8:33:48**
